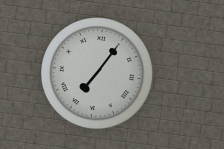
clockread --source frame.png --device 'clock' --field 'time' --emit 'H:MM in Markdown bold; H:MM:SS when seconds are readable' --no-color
**7:05**
